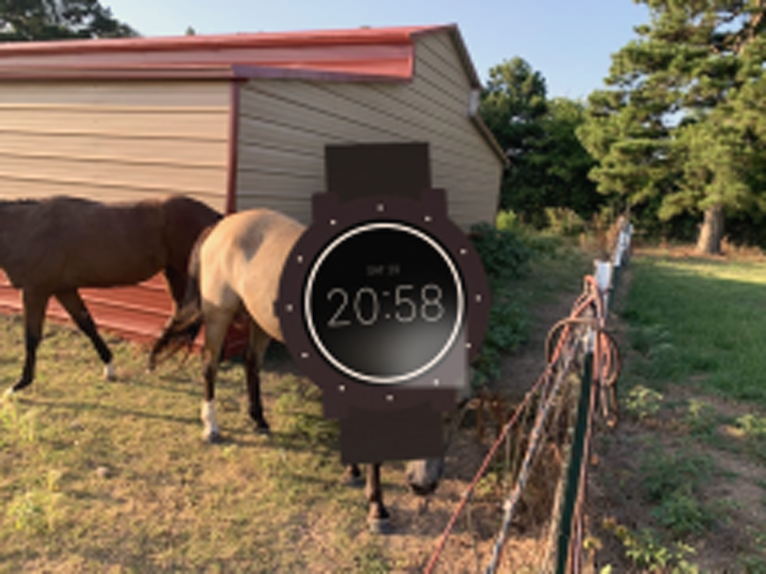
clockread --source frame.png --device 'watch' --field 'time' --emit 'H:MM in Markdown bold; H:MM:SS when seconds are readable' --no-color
**20:58**
